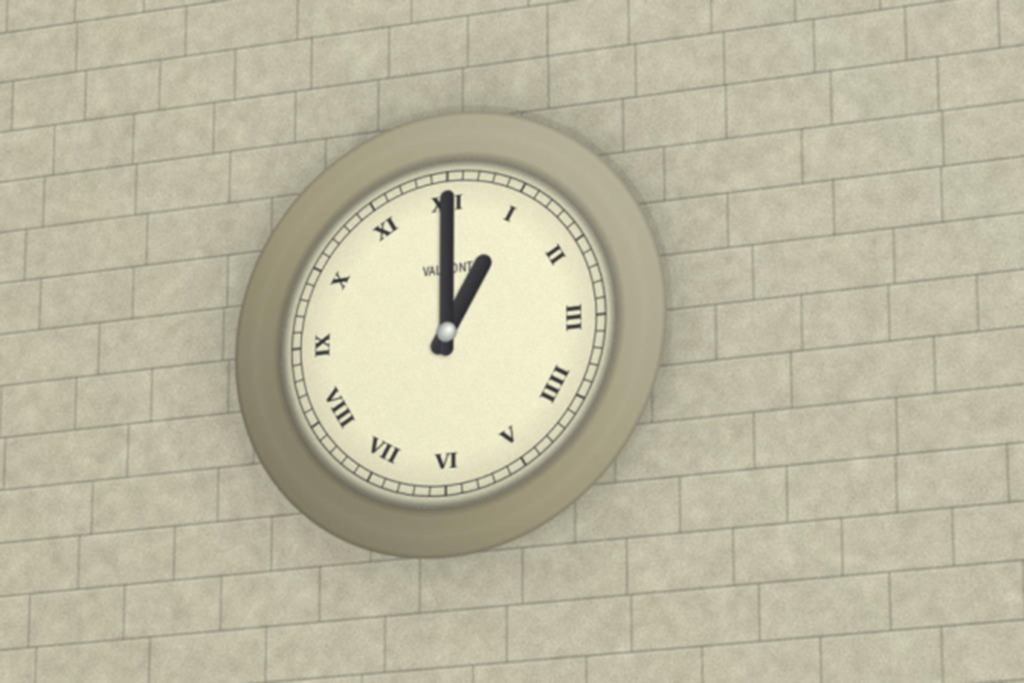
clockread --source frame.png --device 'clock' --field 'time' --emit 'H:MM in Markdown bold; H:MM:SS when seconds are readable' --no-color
**1:00**
